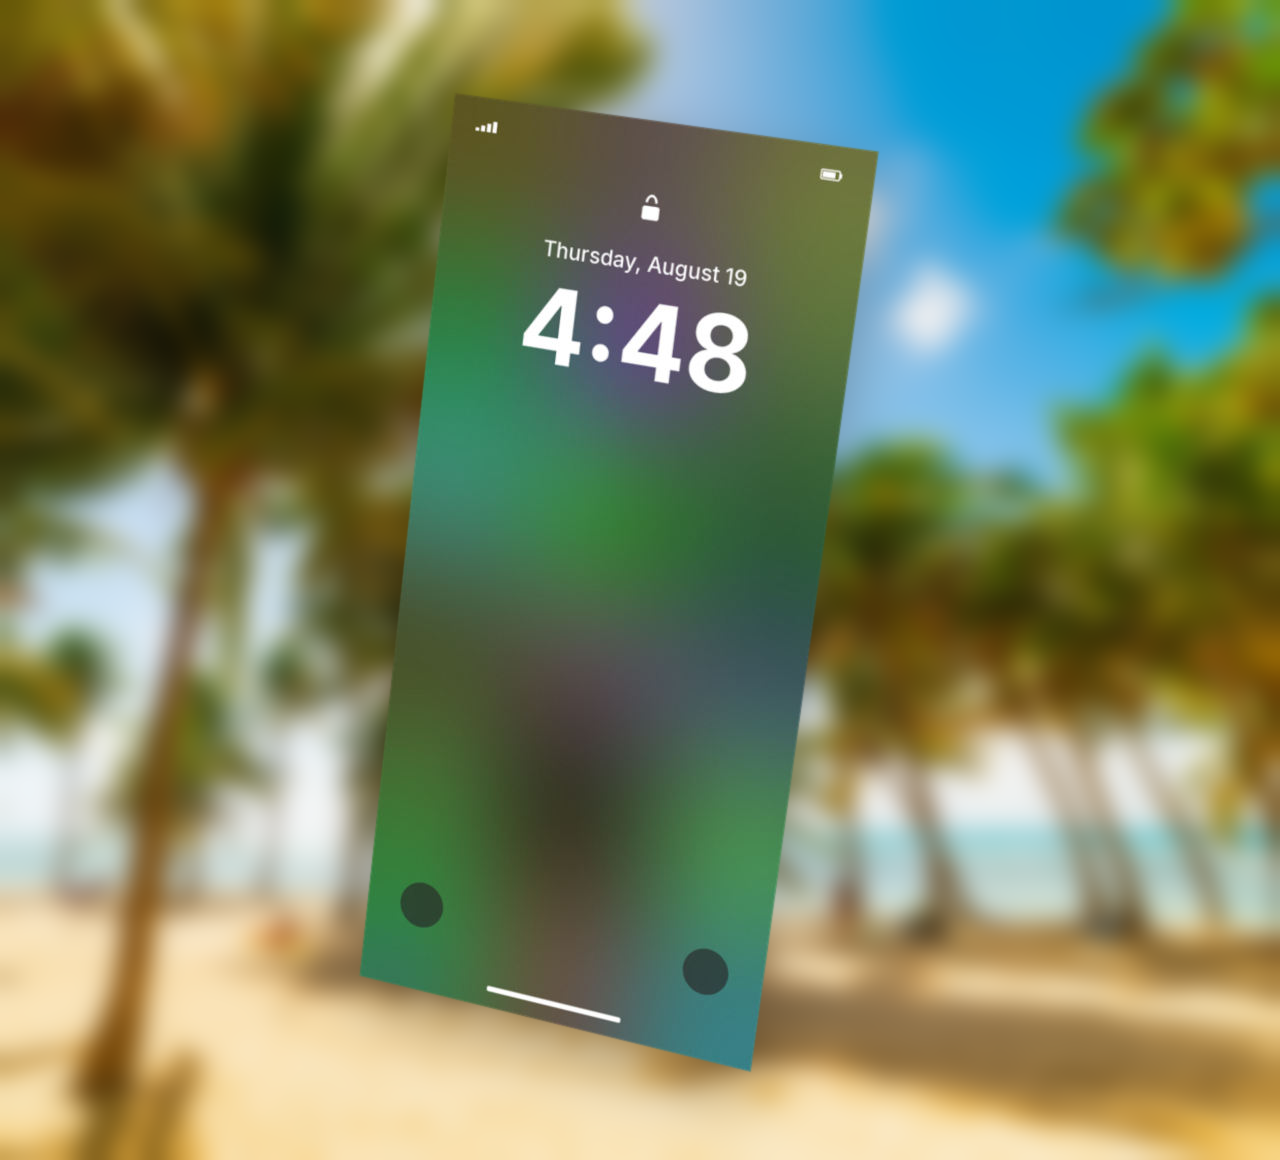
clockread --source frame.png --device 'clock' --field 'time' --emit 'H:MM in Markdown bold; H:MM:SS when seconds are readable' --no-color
**4:48**
